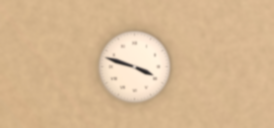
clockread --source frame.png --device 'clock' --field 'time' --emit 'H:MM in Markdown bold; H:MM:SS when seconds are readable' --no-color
**3:48**
